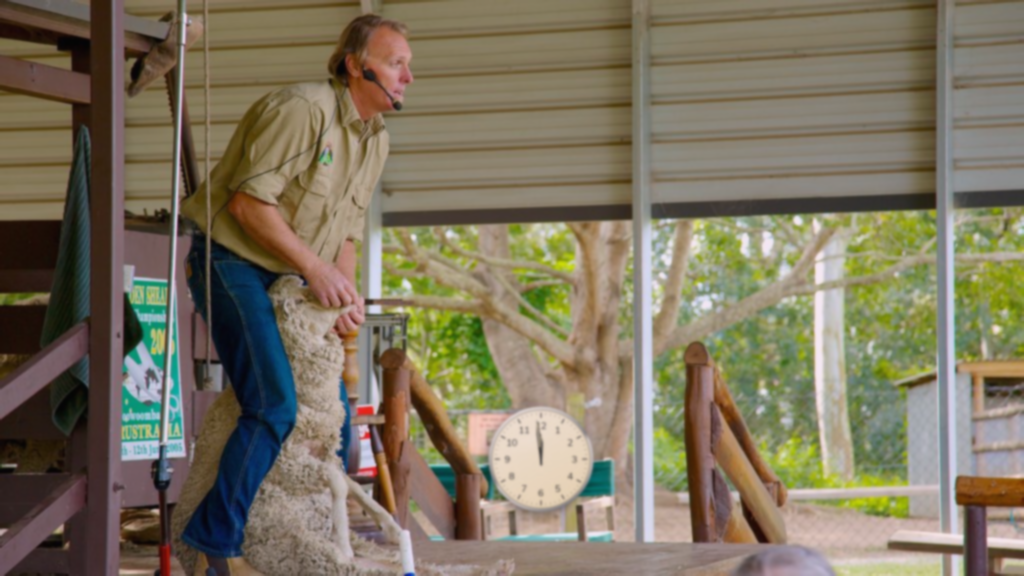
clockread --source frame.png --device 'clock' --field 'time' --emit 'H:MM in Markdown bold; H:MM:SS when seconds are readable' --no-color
**11:59**
